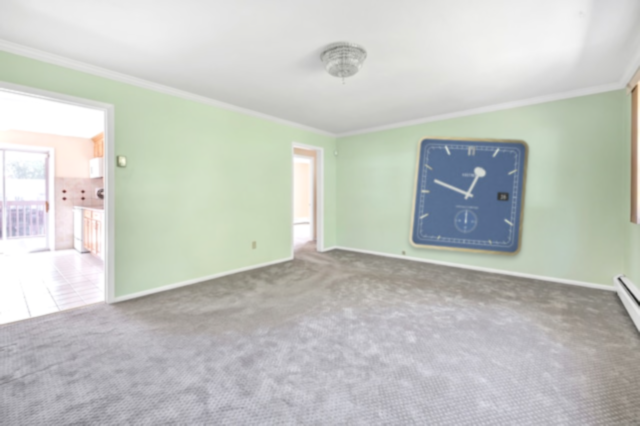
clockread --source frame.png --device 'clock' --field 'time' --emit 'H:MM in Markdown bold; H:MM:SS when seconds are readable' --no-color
**12:48**
